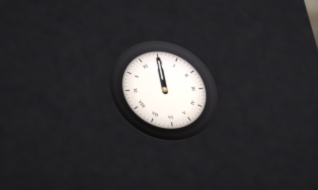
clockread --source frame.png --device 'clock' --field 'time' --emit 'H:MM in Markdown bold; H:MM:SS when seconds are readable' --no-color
**12:00**
